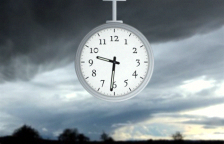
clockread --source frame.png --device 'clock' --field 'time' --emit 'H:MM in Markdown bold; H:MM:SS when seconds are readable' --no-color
**9:31**
